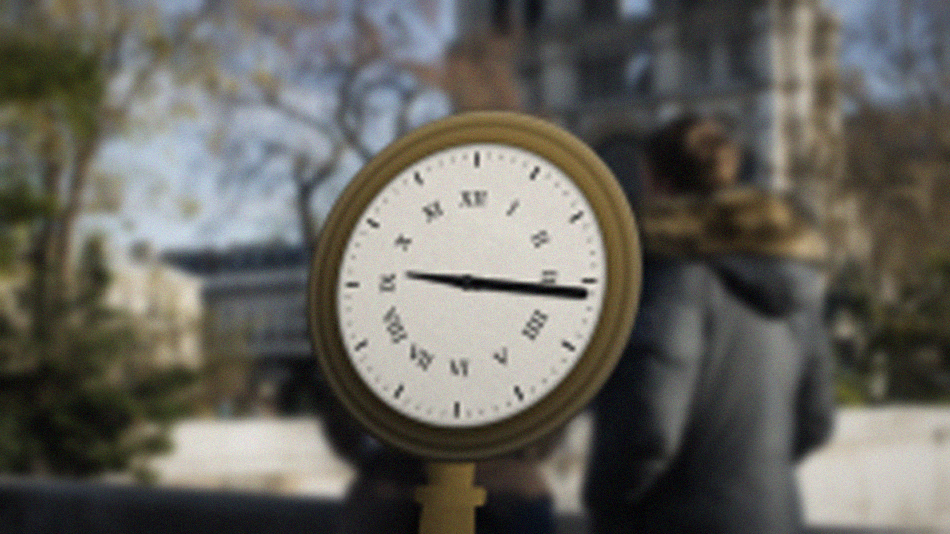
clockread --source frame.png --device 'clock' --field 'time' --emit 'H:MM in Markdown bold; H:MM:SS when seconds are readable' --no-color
**9:16**
